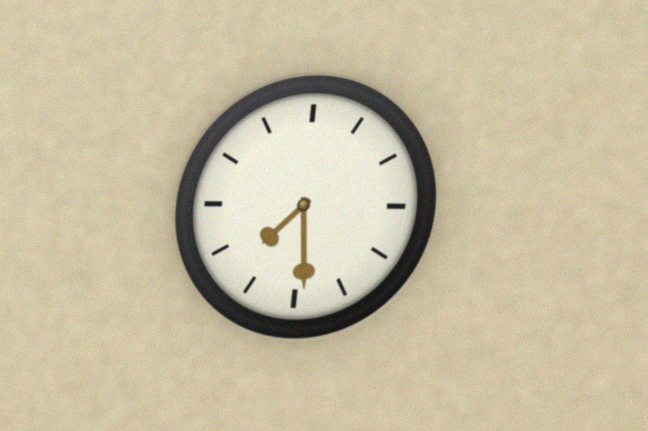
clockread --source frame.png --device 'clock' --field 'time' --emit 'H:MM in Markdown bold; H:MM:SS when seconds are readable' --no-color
**7:29**
